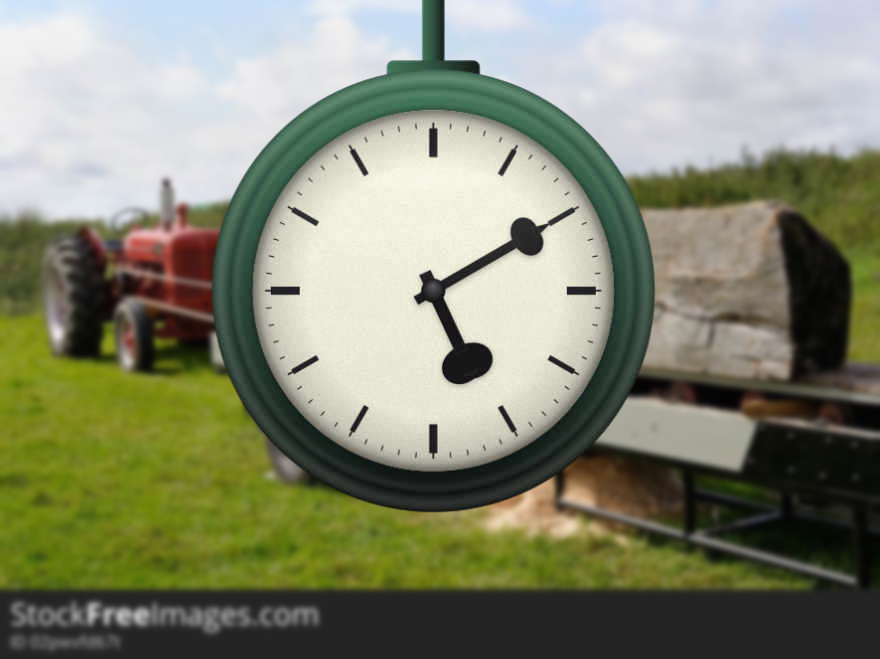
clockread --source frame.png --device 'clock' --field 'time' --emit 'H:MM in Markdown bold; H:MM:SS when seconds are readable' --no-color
**5:10**
